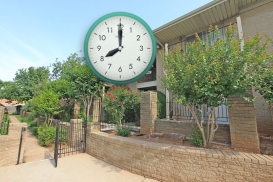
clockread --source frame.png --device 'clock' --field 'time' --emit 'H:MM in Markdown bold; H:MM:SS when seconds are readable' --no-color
**8:00**
